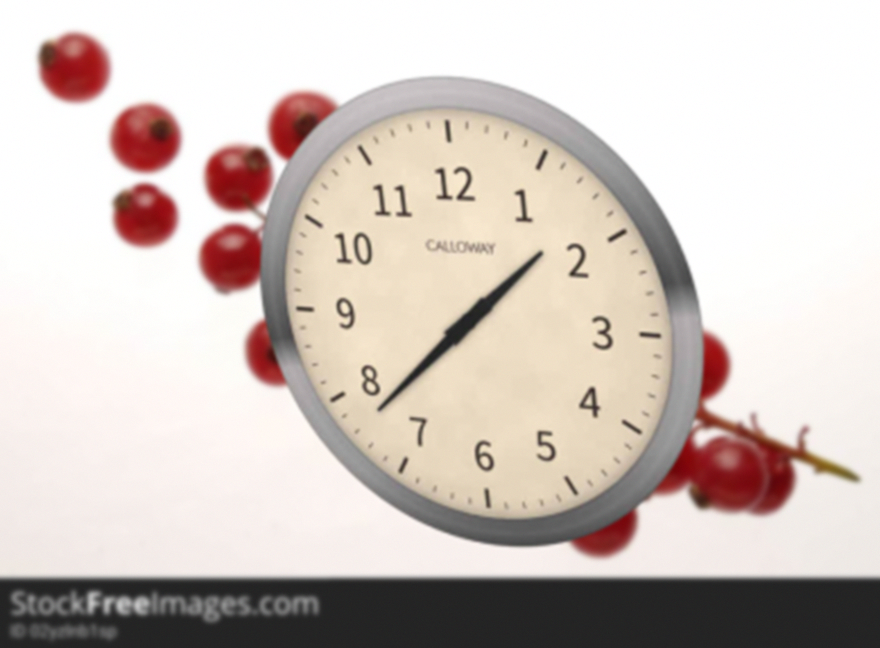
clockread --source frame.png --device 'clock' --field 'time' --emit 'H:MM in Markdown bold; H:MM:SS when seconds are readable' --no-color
**1:38**
